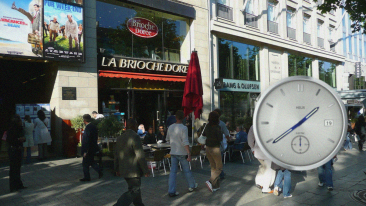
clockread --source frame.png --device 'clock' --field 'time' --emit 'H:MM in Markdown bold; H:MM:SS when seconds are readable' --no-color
**1:39**
